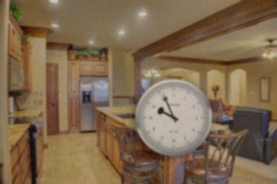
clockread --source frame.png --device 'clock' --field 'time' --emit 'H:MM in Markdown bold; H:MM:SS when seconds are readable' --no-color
**9:56**
